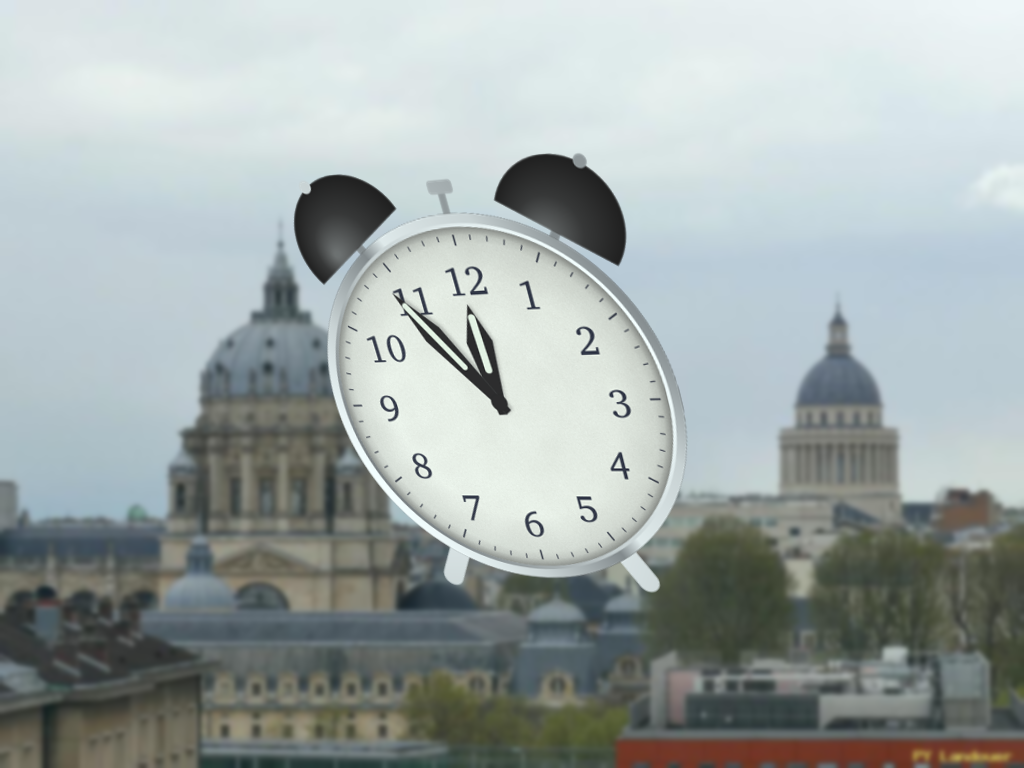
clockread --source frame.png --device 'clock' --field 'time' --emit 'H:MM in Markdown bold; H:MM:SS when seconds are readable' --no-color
**11:54**
